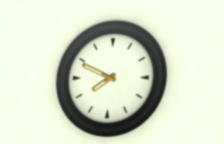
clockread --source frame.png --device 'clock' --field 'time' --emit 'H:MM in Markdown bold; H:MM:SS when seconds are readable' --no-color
**7:49**
